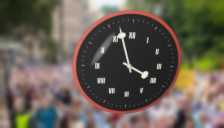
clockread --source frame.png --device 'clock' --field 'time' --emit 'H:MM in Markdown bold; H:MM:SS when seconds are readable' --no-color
**3:57**
